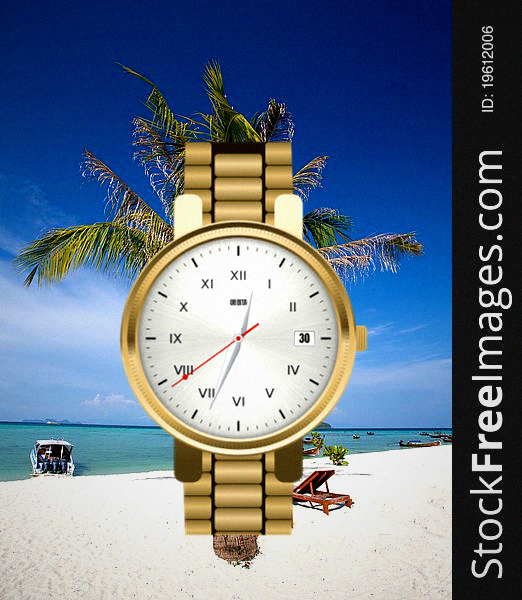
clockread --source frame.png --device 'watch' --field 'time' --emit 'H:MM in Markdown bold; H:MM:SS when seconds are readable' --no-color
**12:33:39**
